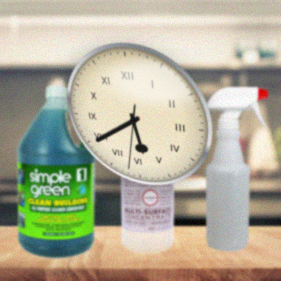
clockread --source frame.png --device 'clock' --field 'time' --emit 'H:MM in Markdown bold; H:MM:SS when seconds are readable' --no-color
**5:39:32**
